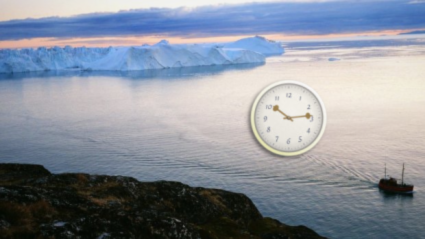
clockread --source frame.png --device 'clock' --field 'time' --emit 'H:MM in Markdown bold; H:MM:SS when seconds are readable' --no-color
**10:14**
